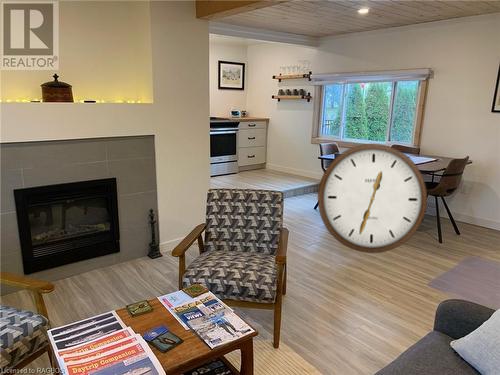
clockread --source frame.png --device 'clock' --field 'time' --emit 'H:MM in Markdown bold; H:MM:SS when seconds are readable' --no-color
**12:33**
